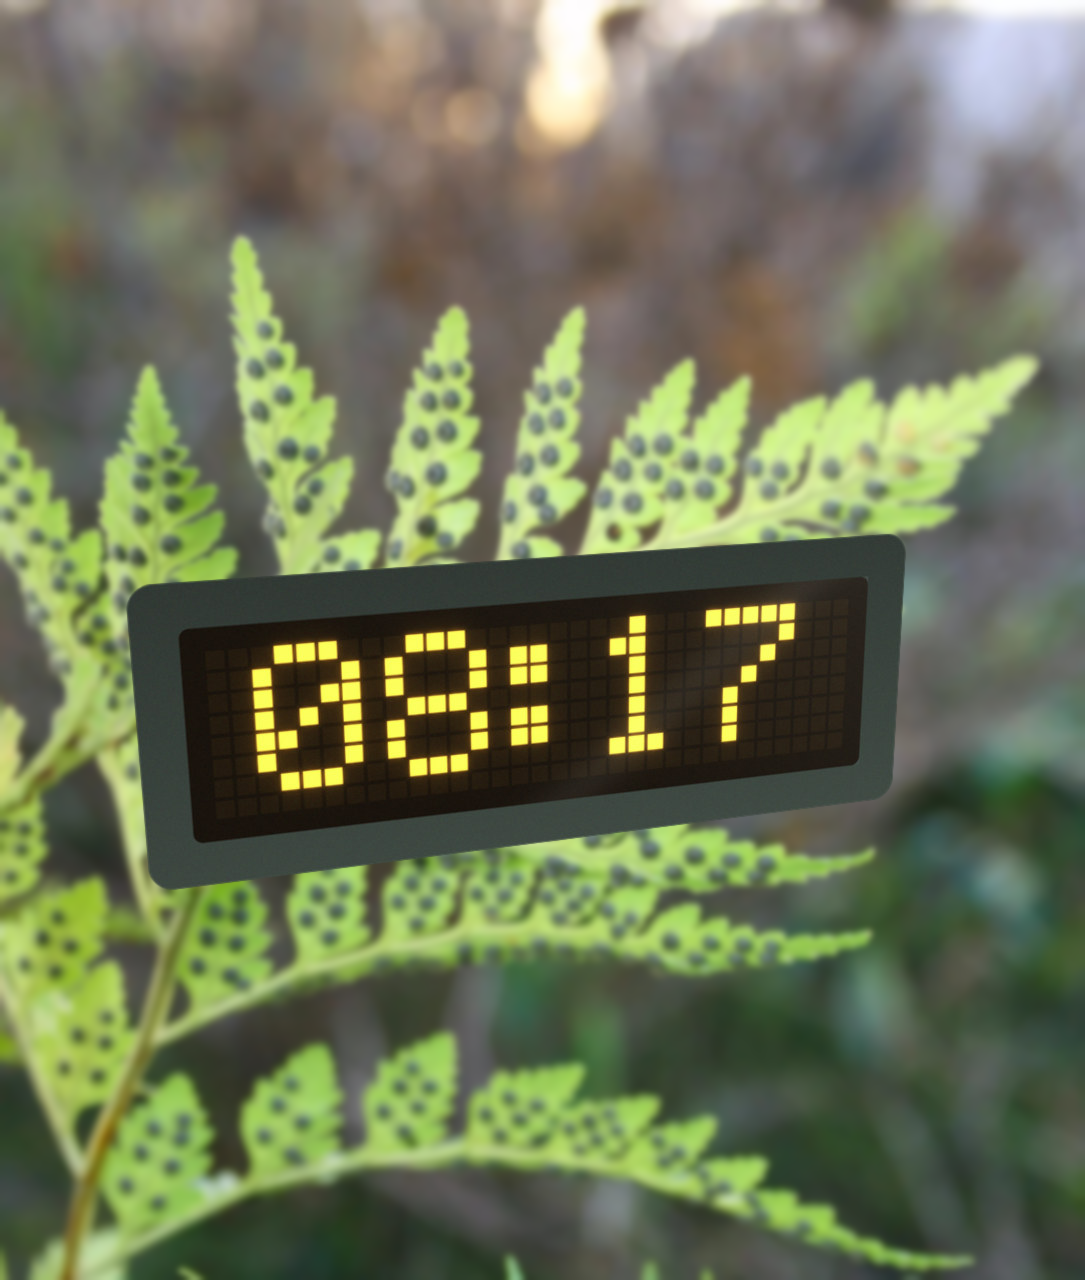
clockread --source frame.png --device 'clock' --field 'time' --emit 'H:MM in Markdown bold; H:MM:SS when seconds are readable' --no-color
**8:17**
